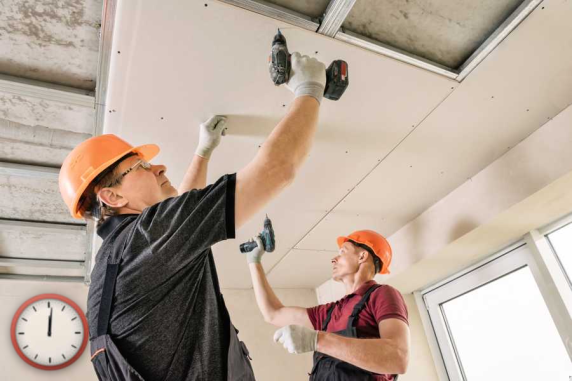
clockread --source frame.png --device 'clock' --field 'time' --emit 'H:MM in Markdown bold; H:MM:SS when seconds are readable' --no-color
**12:01**
